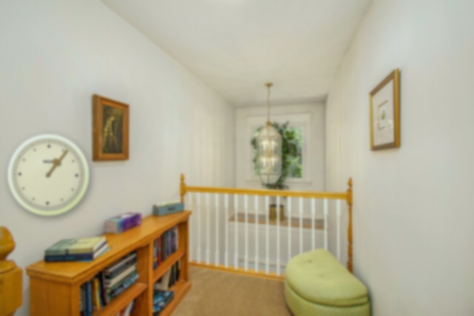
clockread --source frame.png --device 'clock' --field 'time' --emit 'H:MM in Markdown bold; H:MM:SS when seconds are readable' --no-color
**1:06**
